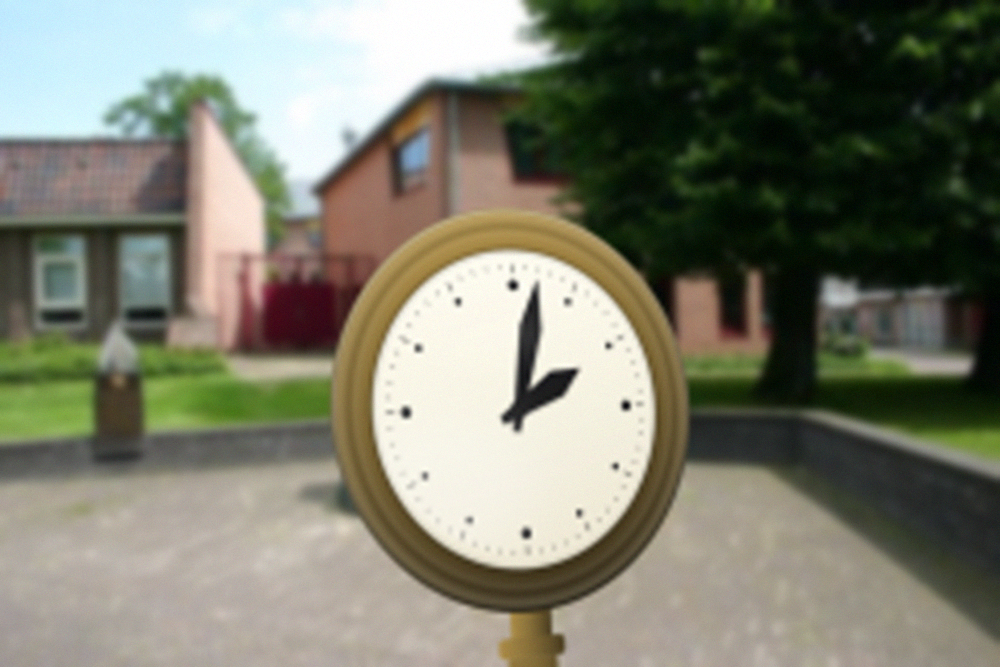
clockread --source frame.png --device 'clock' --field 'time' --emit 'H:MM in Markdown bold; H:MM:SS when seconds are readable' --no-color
**2:02**
